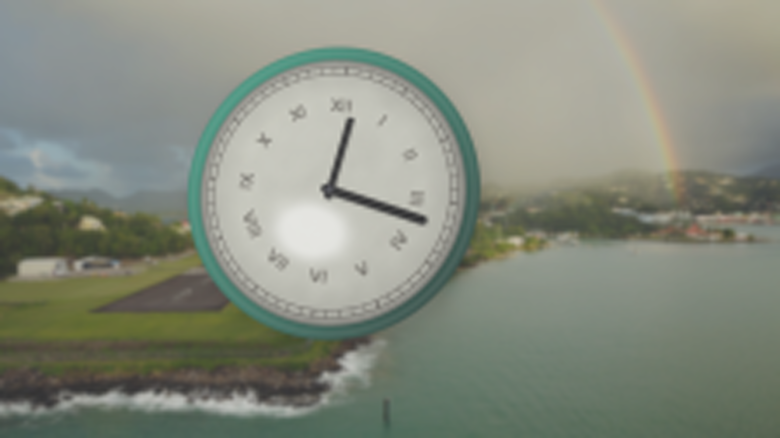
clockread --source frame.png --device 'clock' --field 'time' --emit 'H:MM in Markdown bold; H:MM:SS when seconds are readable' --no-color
**12:17**
